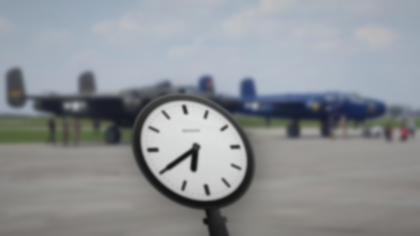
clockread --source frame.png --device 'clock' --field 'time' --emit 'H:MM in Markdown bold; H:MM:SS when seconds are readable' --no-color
**6:40**
